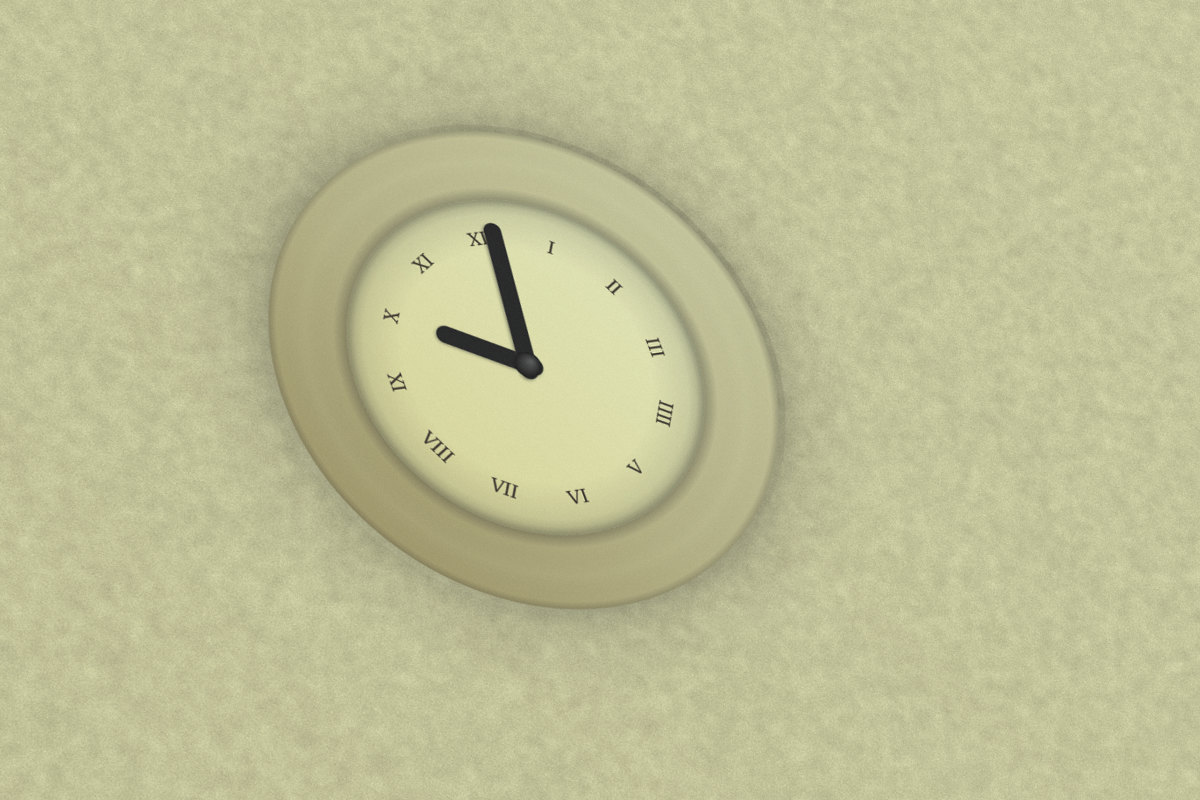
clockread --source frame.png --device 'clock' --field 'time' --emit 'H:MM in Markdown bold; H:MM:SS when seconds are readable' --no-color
**10:01**
